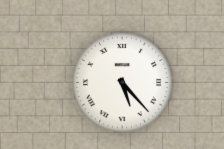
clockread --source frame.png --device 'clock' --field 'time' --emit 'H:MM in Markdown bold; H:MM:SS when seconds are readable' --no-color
**5:23**
